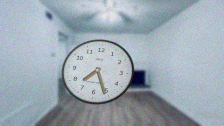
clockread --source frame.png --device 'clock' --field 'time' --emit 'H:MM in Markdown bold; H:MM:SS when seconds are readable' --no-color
**7:26**
